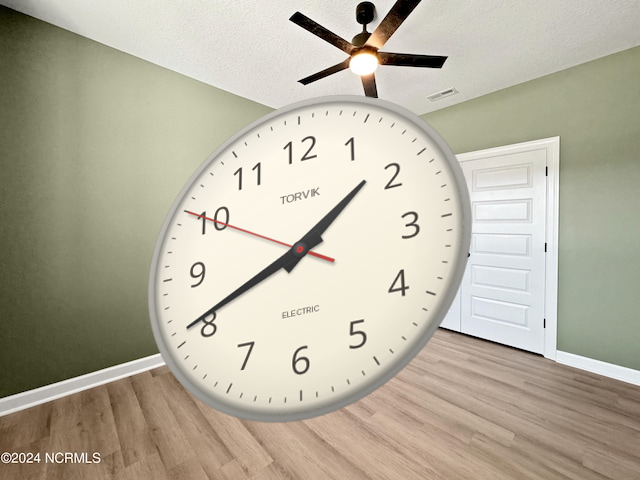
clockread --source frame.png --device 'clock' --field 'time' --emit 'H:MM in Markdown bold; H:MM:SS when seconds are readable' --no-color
**1:40:50**
